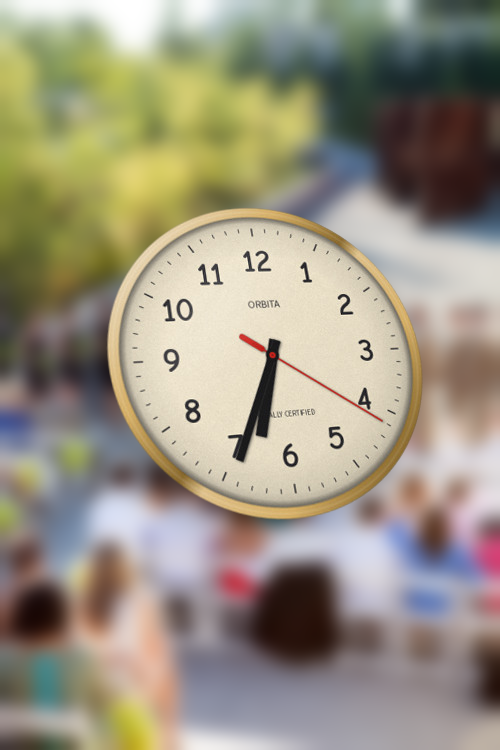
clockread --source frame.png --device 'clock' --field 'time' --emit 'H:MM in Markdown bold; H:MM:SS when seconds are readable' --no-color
**6:34:21**
